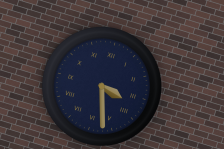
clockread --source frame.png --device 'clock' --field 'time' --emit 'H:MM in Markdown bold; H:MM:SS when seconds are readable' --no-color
**3:27**
